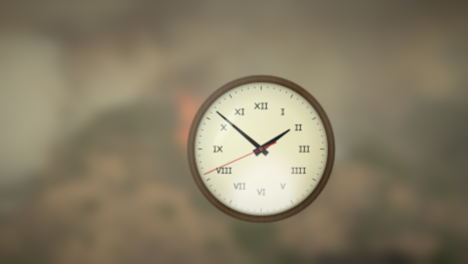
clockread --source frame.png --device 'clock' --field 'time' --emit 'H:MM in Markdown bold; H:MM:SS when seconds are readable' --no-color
**1:51:41**
